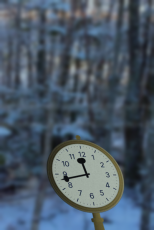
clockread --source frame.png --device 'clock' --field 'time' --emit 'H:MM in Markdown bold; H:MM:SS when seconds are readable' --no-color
**11:43**
